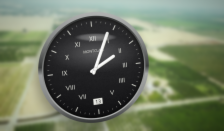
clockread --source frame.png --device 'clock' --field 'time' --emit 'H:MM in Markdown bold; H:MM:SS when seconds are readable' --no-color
**2:04**
